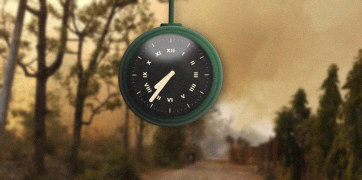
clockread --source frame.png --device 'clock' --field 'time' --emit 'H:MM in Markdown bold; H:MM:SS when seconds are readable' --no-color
**7:36**
